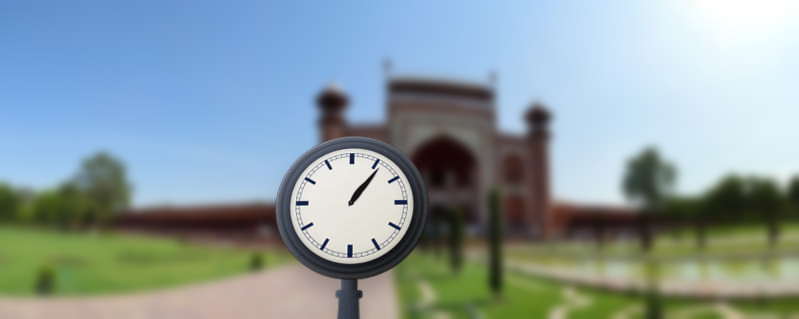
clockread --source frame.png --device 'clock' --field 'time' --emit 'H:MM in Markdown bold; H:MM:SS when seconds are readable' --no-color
**1:06**
